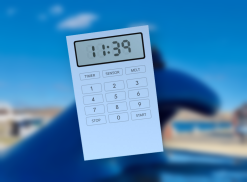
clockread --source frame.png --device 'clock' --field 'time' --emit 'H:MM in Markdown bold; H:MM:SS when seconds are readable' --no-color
**11:39**
